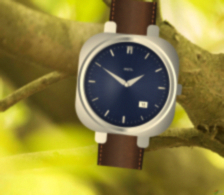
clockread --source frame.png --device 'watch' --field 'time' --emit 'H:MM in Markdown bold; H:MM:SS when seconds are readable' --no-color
**1:50**
